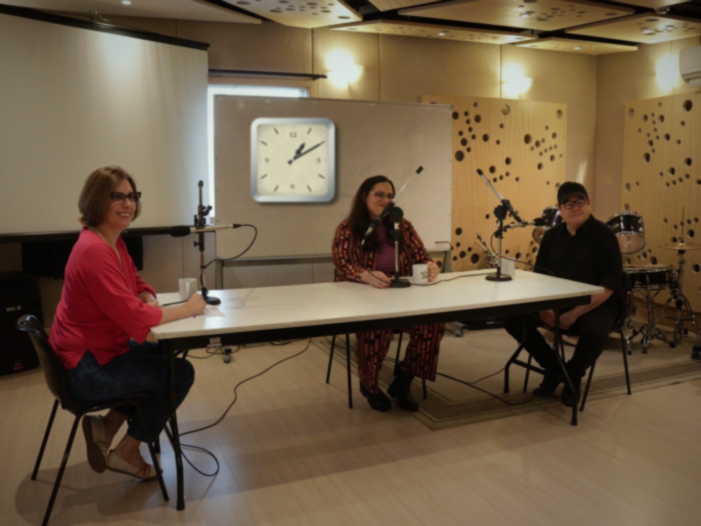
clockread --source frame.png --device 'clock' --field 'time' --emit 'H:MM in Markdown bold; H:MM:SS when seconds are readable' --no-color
**1:10**
